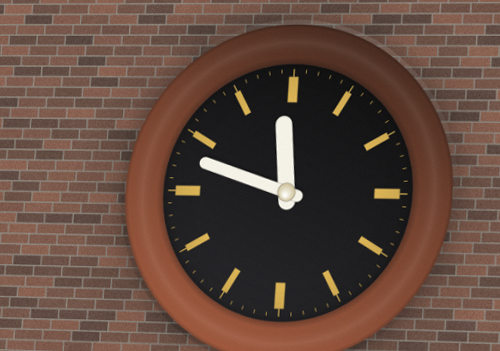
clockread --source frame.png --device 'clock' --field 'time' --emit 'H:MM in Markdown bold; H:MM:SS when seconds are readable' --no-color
**11:48**
